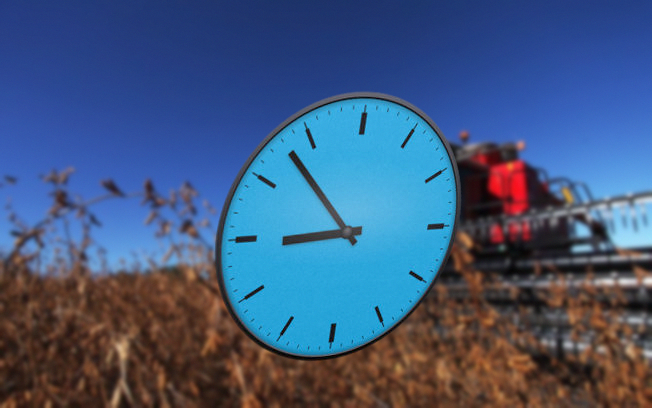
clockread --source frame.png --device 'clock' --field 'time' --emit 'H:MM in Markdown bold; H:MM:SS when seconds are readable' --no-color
**8:53**
